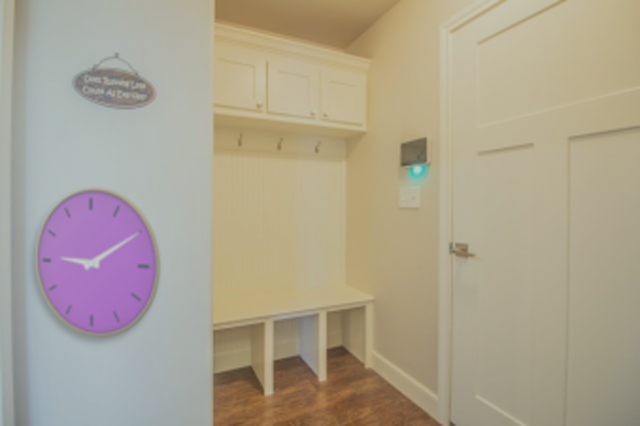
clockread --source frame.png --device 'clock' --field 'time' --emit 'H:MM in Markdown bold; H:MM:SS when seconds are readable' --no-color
**9:10**
